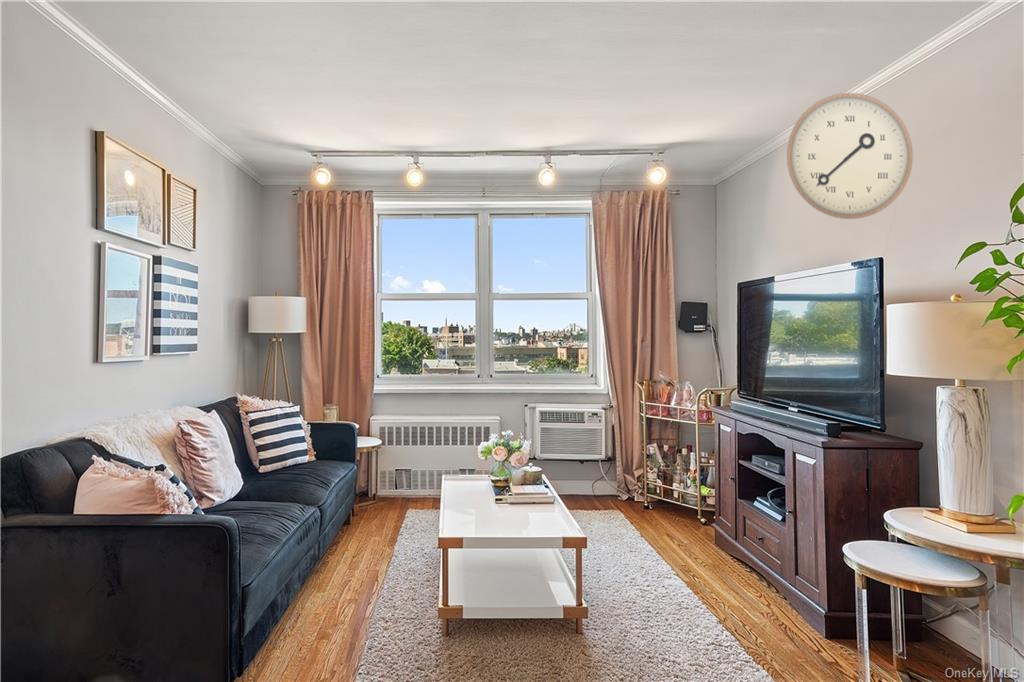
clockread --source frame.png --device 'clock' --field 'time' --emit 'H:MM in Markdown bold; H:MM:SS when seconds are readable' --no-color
**1:38**
